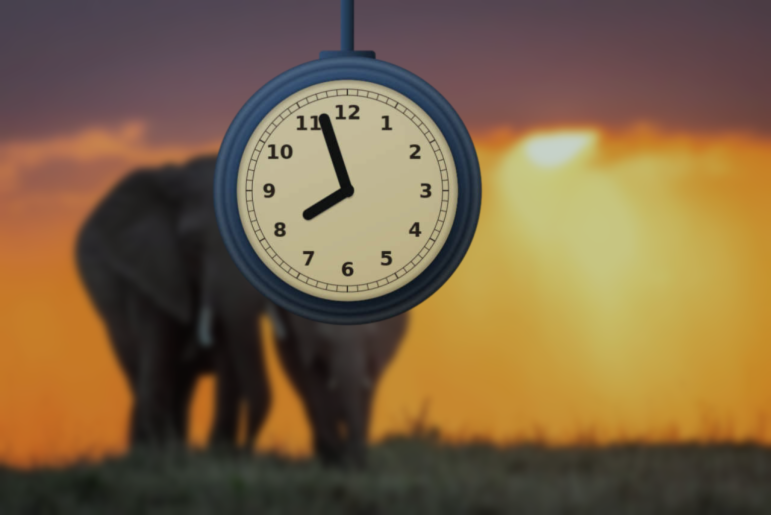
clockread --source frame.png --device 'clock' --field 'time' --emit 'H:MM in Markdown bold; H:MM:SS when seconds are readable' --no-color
**7:57**
